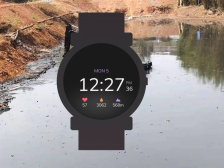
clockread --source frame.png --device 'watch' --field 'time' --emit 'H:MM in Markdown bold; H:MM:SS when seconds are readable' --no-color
**12:27**
